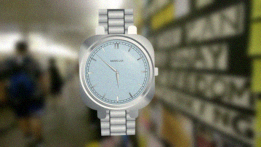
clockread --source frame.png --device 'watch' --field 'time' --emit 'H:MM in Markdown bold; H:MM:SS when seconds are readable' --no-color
**5:52**
